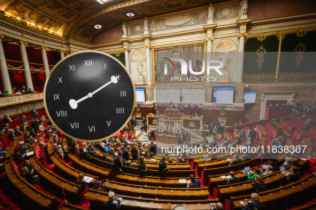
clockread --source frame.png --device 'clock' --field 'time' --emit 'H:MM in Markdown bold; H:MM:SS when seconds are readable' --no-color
**8:10**
